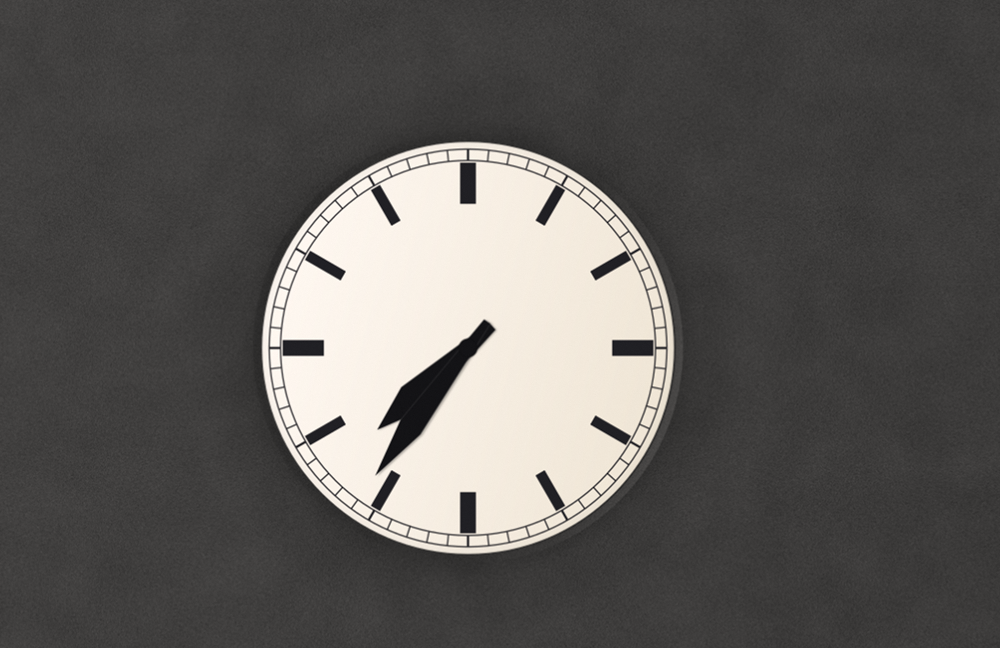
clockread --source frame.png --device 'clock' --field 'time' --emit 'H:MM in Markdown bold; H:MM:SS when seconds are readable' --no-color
**7:36**
